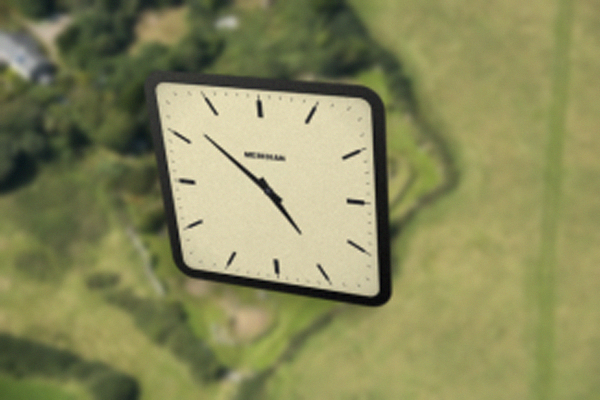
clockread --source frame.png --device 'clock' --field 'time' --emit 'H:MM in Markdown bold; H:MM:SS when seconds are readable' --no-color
**4:52**
